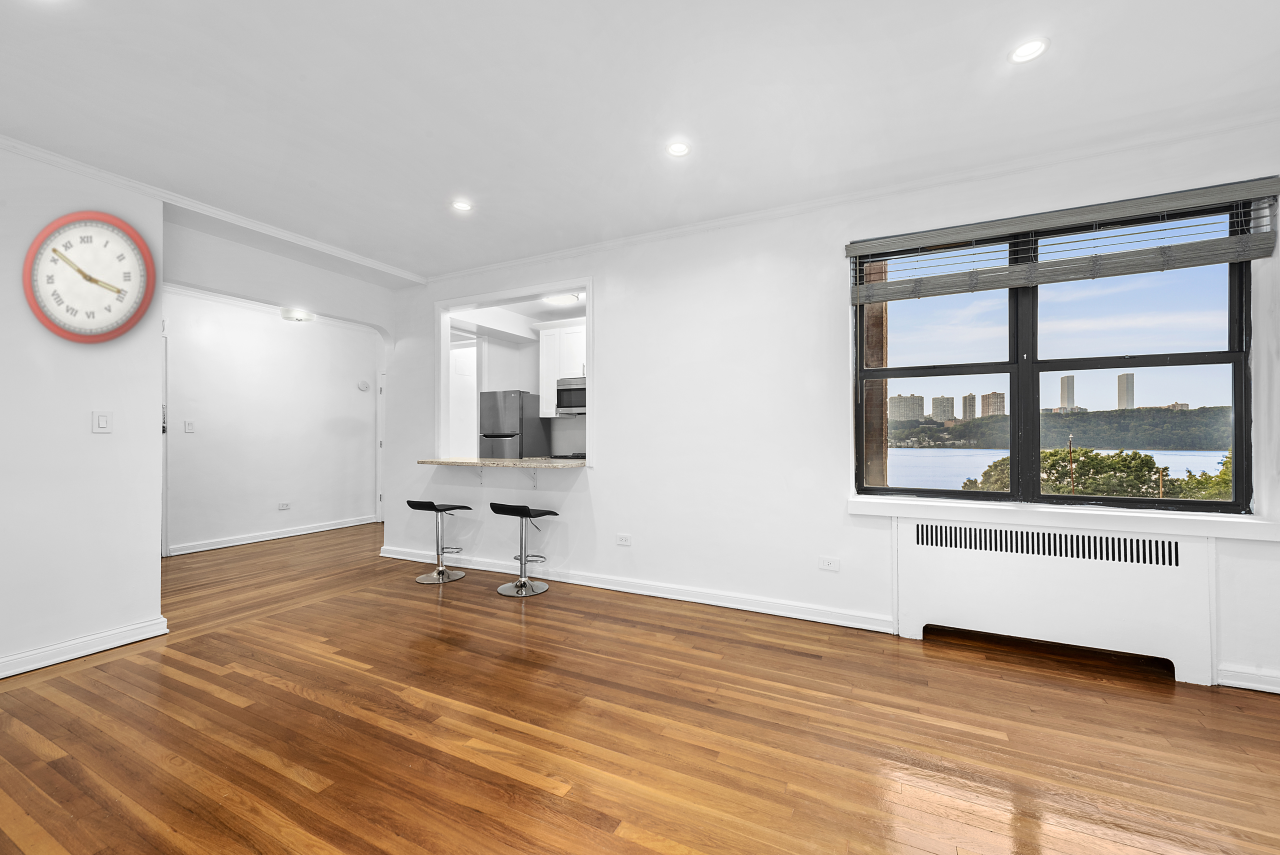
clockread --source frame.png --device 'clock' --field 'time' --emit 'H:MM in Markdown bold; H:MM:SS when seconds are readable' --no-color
**3:52**
